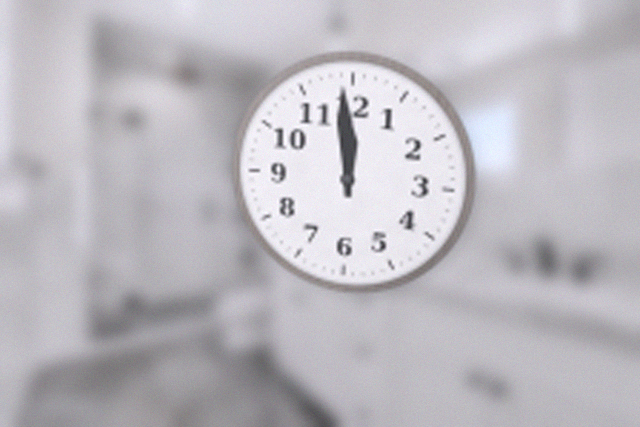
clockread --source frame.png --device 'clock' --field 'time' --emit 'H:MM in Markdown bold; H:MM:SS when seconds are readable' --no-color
**11:59**
